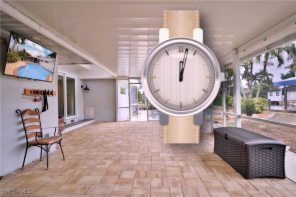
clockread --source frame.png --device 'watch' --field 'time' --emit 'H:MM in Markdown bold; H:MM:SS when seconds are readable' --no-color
**12:02**
